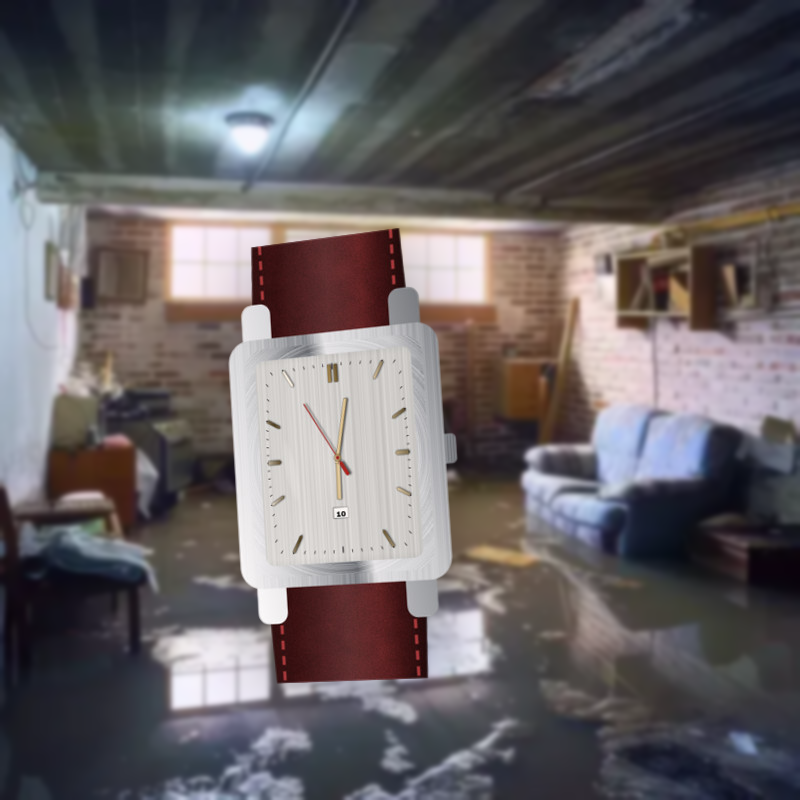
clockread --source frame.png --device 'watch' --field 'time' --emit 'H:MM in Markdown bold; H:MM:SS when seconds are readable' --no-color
**6:01:55**
